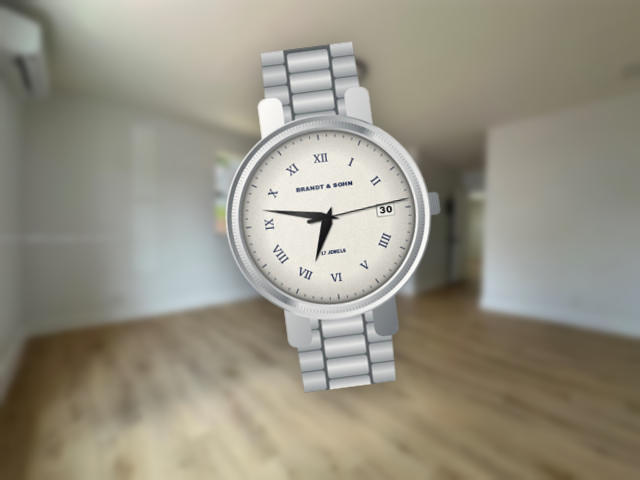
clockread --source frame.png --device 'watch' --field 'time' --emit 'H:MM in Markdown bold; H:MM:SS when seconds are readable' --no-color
**6:47:14**
